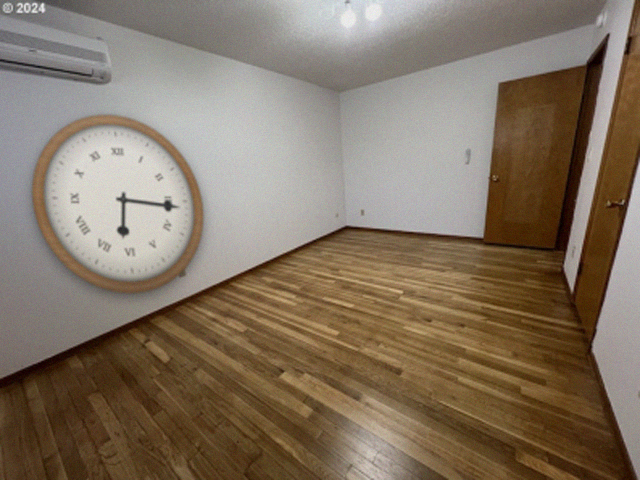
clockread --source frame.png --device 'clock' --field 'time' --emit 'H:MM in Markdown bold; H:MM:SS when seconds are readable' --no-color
**6:16**
